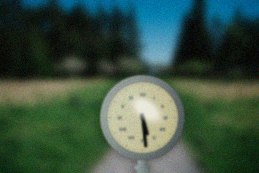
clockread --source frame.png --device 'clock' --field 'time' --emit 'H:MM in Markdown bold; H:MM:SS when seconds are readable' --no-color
**5:29**
